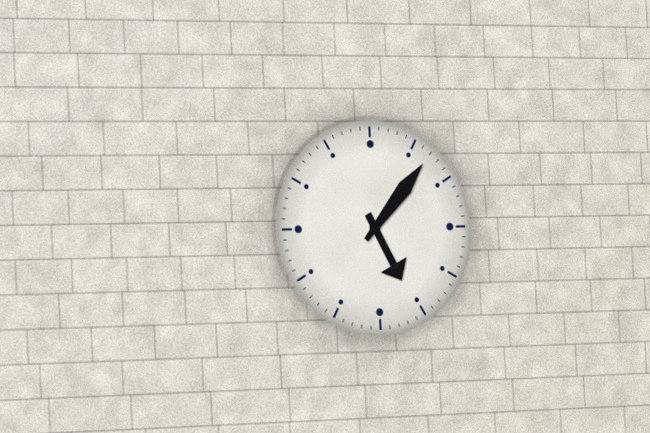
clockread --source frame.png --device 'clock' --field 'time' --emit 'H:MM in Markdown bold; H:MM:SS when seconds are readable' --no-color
**5:07**
